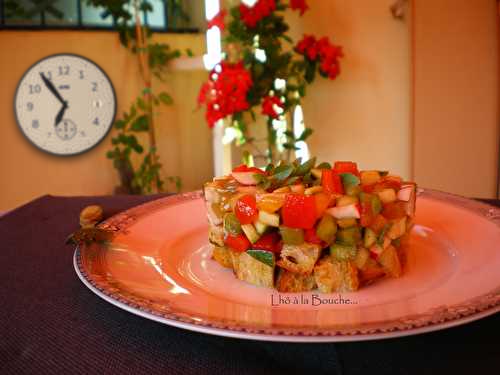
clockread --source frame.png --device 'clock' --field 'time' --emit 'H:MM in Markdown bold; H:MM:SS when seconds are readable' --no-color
**6:54**
